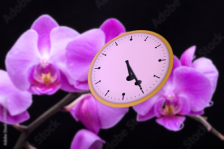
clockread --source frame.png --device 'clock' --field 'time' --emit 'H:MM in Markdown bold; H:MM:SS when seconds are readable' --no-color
**5:25**
